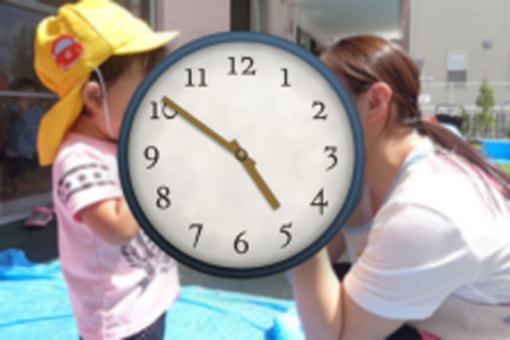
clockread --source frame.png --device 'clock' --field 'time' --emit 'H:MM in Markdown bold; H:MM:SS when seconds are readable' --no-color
**4:51**
